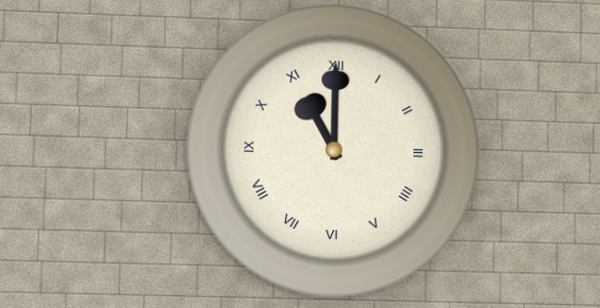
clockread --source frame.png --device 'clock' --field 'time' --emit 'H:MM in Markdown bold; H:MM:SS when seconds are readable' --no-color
**11:00**
